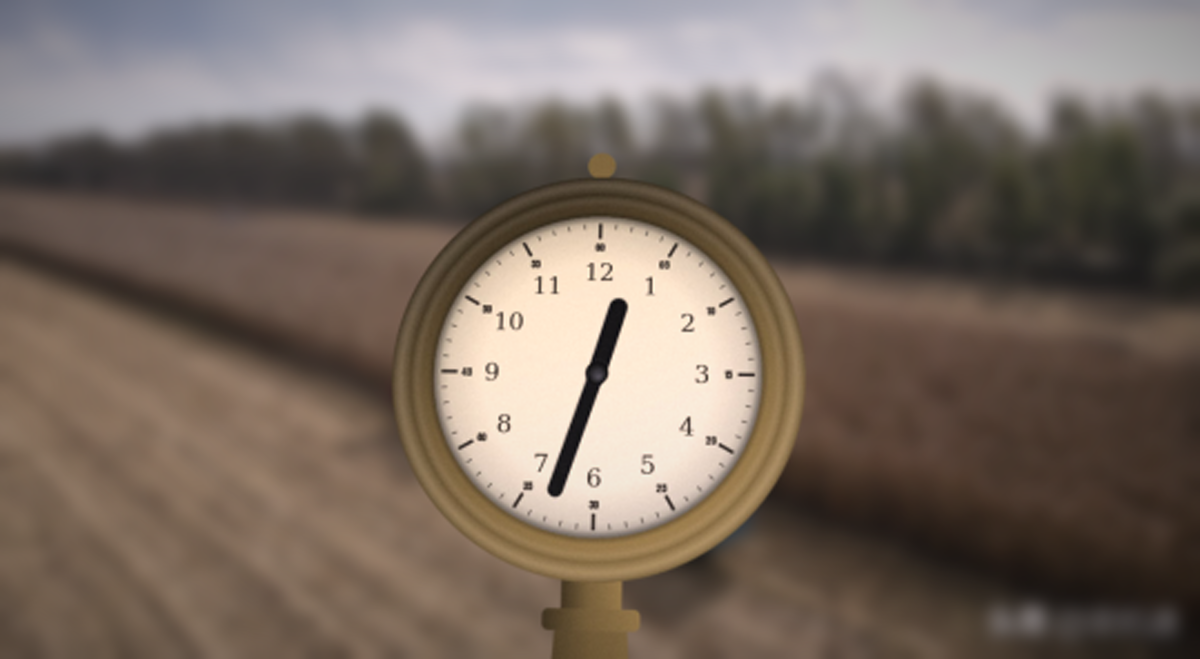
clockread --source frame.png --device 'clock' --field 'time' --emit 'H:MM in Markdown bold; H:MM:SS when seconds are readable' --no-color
**12:33**
